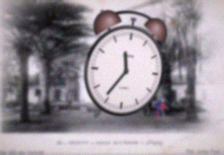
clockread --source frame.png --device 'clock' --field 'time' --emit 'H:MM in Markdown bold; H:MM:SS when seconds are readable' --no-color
**11:36**
